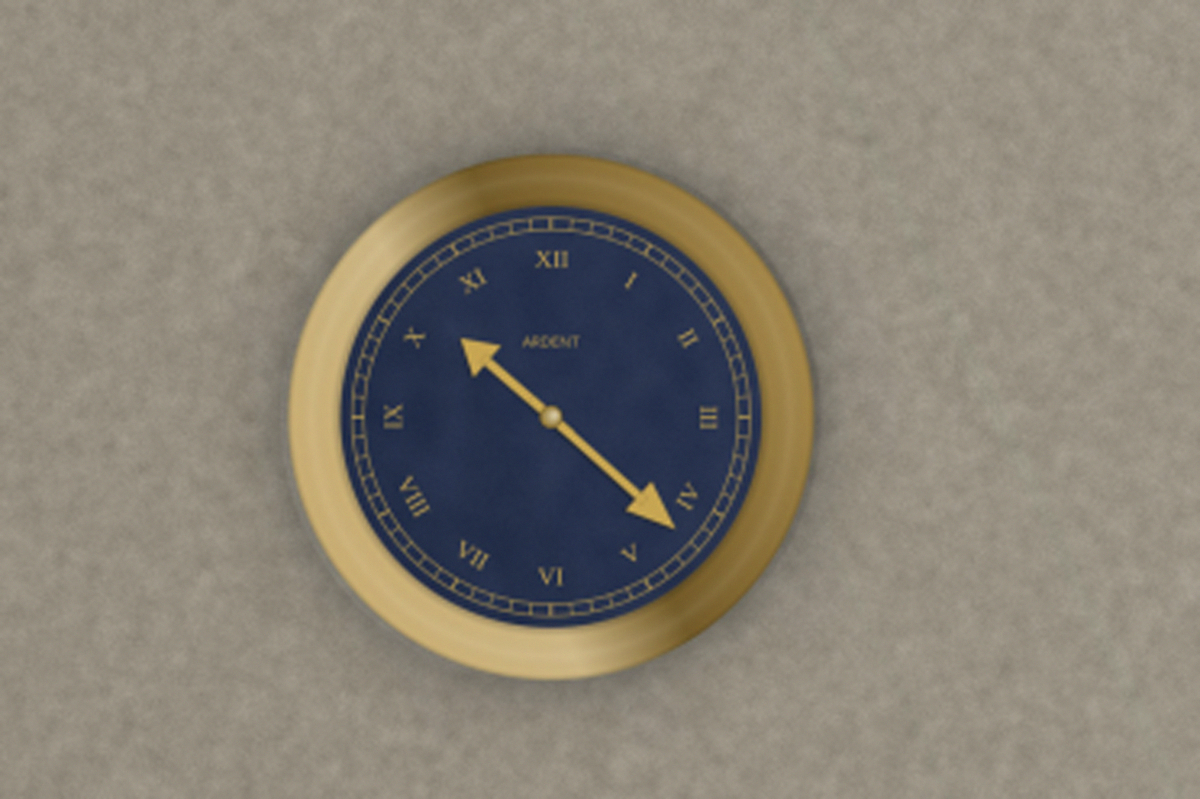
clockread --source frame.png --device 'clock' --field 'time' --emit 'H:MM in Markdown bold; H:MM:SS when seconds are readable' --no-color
**10:22**
